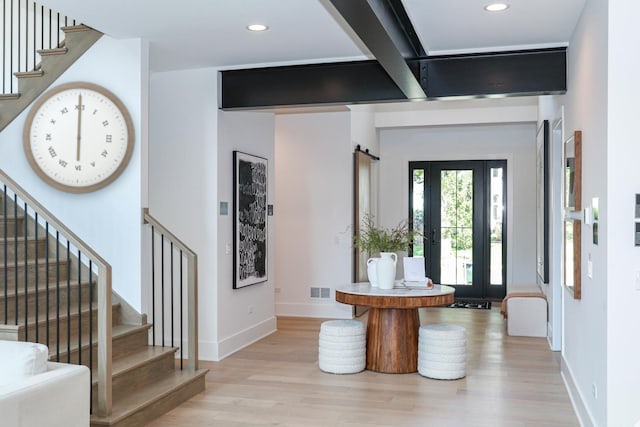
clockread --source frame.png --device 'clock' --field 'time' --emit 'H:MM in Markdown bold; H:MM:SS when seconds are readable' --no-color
**6:00**
